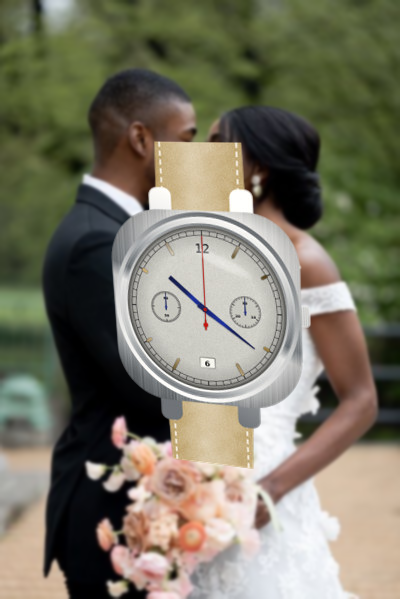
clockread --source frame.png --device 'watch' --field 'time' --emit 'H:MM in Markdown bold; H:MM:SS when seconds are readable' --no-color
**10:21**
